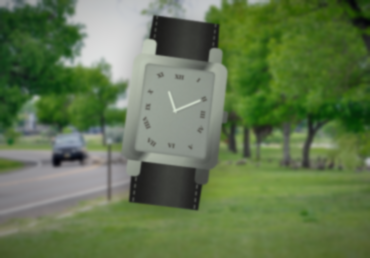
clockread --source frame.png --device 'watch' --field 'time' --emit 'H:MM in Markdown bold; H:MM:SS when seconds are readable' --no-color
**11:10**
